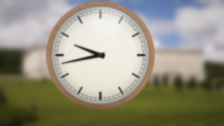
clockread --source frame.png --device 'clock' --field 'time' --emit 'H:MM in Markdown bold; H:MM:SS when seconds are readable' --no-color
**9:43**
